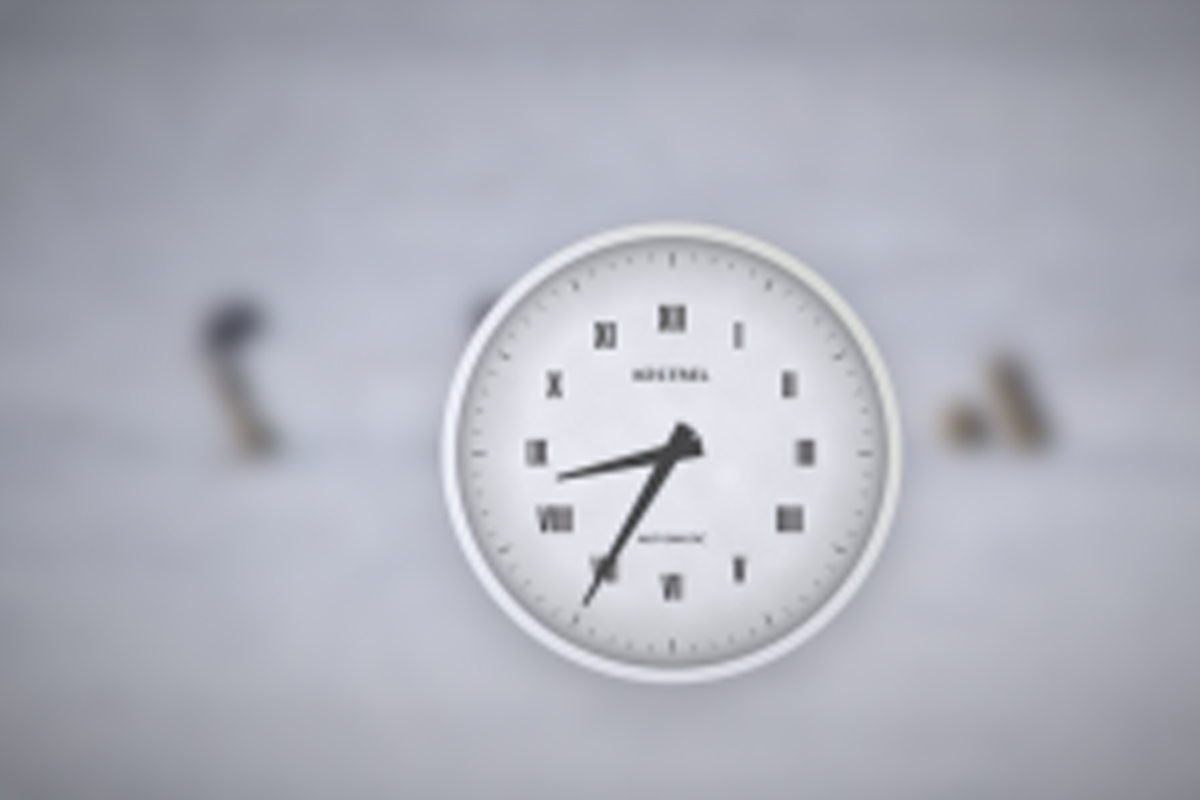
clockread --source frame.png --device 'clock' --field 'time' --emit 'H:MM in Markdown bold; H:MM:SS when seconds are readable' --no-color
**8:35**
